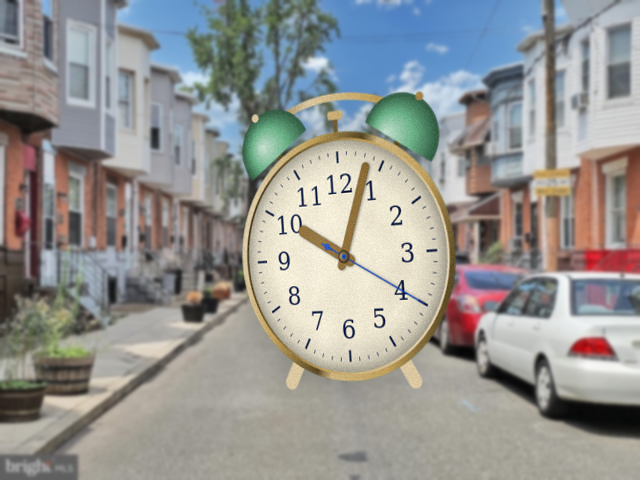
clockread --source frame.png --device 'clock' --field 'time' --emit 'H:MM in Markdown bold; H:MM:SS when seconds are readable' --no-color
**10:03:20**
